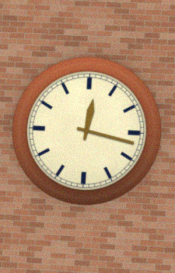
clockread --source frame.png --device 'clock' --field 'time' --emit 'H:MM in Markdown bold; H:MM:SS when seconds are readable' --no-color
**12:17**
